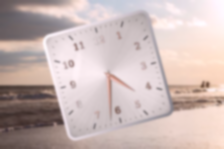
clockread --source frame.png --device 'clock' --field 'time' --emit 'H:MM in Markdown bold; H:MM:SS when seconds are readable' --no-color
**4:32**
